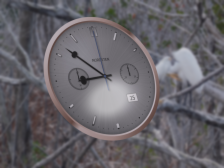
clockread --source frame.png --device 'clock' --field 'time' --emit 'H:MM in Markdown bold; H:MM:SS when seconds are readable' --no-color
**8:52**
